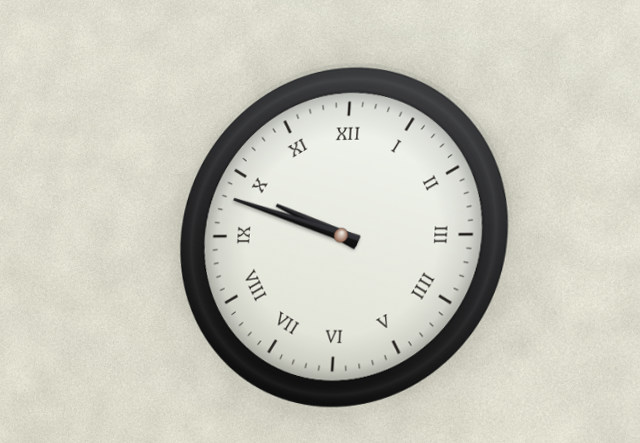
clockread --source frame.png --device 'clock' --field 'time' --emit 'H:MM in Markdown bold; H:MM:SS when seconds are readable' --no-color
**9:48**
